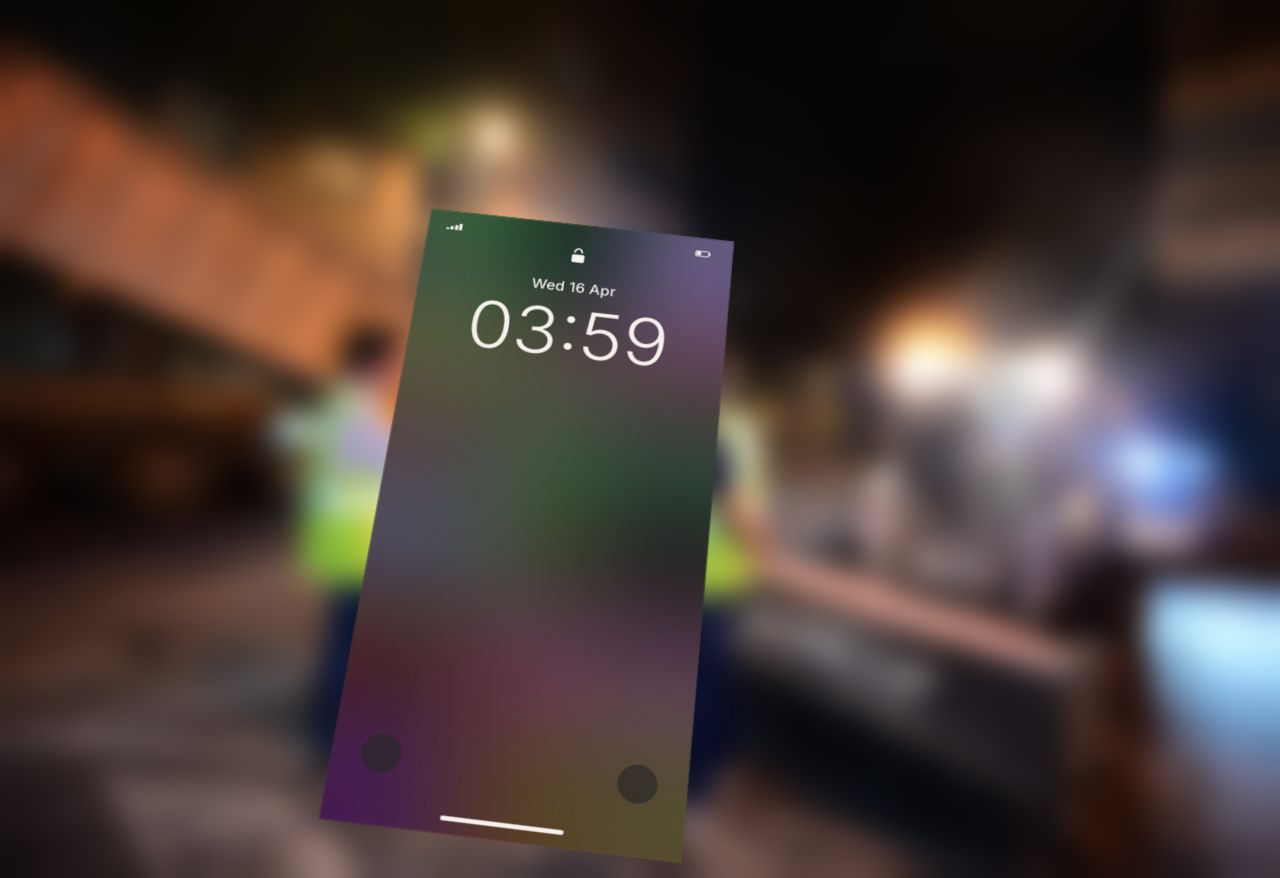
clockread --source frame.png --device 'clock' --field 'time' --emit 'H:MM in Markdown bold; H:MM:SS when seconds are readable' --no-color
**3:59**
